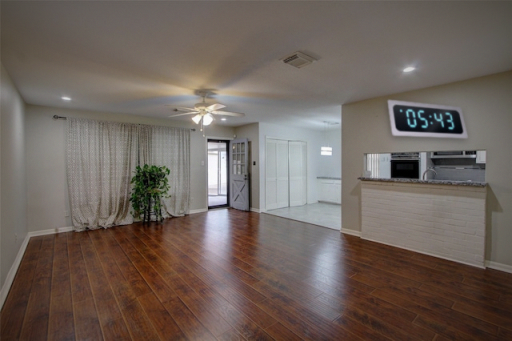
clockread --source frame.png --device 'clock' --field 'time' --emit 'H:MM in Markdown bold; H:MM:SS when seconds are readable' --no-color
**5:43**
